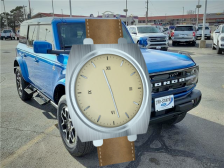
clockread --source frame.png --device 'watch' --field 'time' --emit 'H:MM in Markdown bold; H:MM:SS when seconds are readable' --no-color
**11:28**
